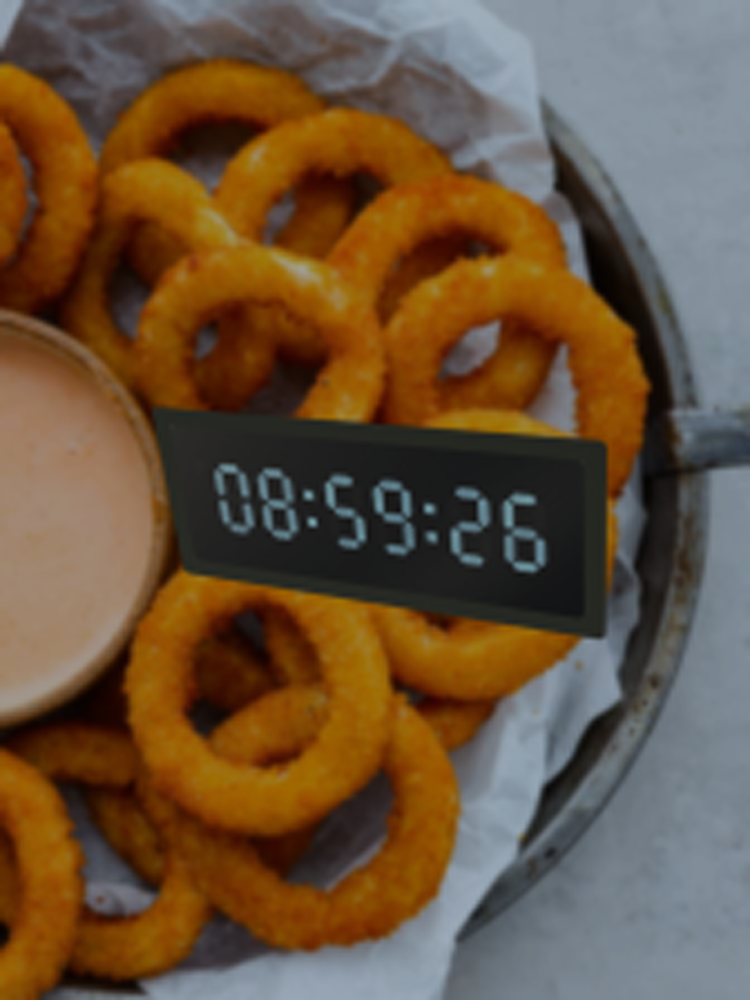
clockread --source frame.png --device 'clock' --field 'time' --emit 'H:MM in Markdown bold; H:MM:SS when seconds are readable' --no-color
**8:59:26**
